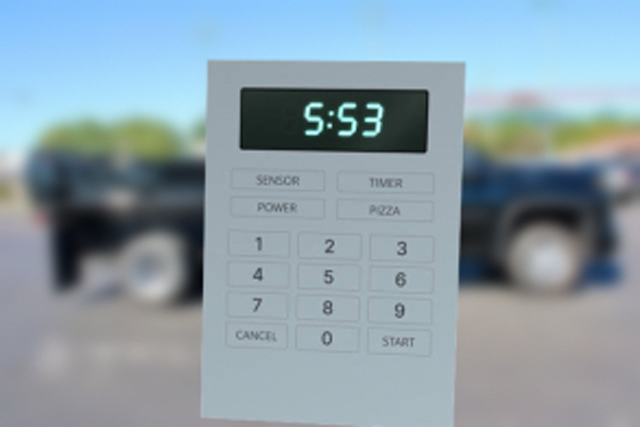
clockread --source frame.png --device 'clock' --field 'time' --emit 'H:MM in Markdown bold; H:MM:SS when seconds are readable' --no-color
**5:53**
